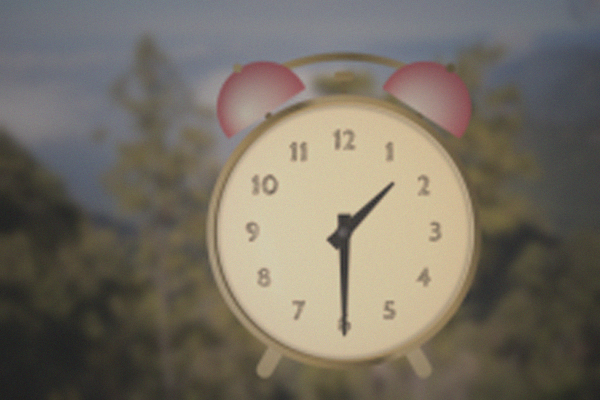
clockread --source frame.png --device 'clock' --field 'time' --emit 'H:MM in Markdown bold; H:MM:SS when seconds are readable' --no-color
**1:30**
